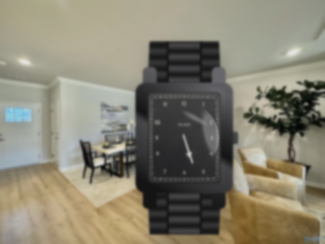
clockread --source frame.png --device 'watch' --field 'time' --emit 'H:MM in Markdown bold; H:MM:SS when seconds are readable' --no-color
**5:27**
